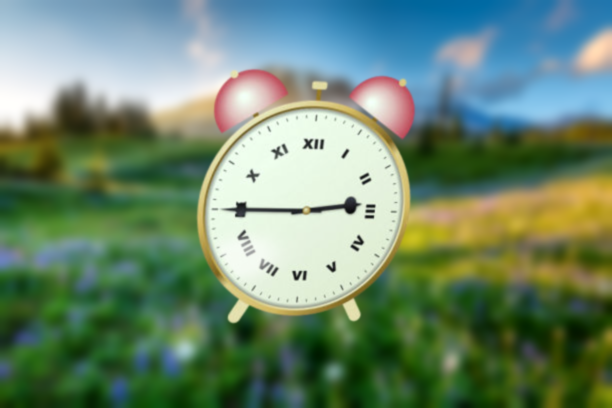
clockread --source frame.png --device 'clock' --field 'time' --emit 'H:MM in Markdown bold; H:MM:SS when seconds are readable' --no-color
**2:45**
